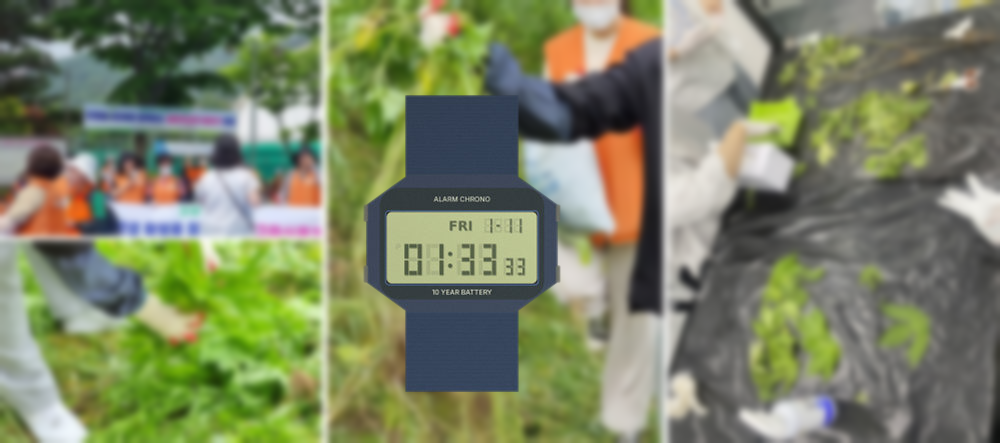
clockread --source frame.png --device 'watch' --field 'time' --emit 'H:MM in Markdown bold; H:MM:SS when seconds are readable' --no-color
**1:33:33**
